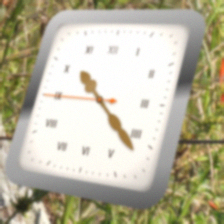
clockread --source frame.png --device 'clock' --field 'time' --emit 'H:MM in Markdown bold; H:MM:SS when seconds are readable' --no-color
**10:21:45**
